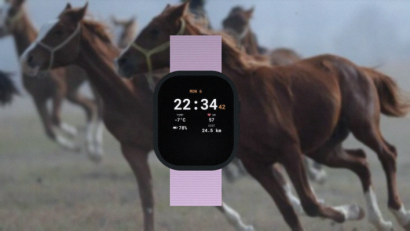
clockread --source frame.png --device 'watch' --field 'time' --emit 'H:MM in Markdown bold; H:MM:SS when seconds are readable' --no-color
**22:34**
